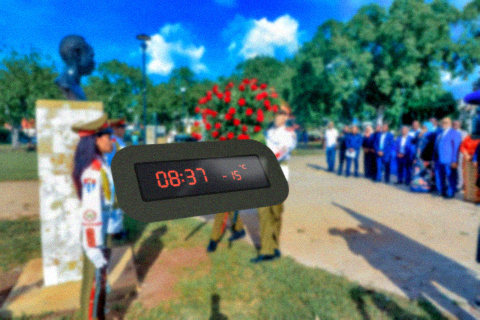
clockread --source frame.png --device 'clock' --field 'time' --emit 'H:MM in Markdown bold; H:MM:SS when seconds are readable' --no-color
**8:37**
